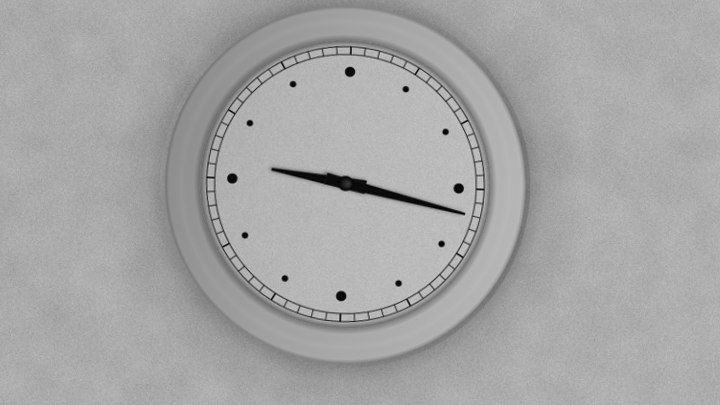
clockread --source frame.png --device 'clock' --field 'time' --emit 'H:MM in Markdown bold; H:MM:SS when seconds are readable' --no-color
**9:17**
